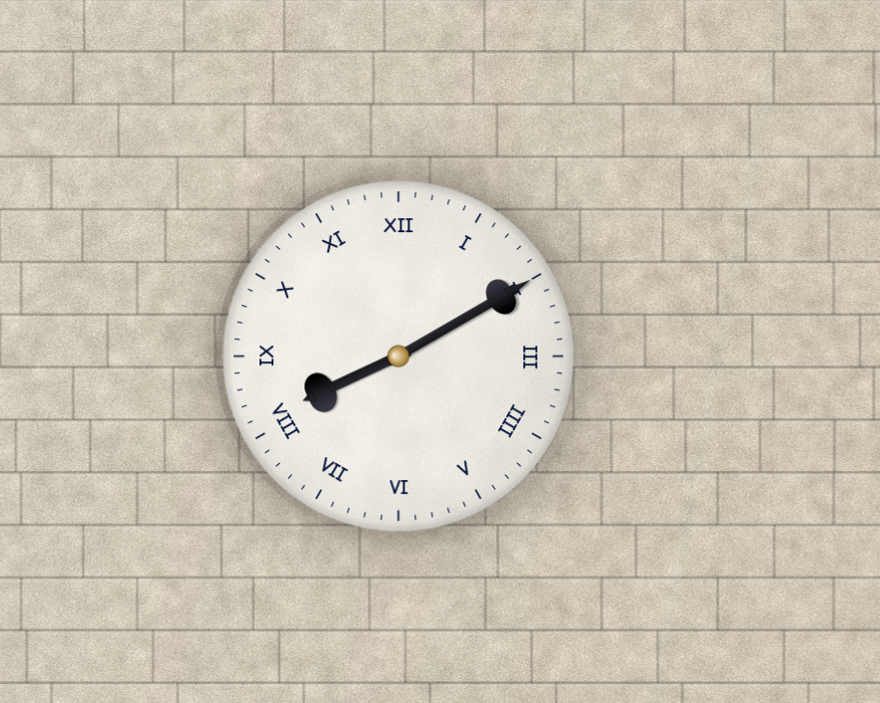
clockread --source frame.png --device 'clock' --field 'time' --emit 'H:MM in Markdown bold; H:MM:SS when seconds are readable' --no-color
**8:10**
